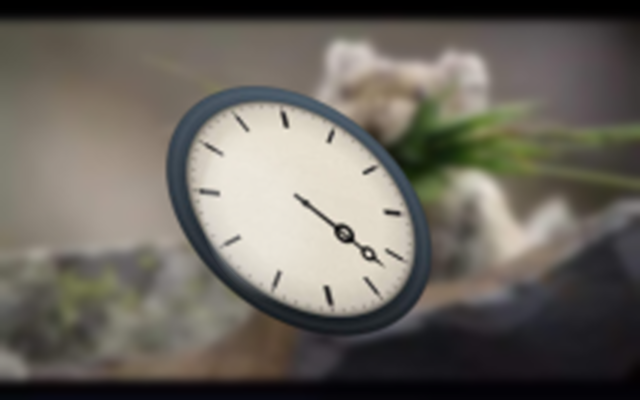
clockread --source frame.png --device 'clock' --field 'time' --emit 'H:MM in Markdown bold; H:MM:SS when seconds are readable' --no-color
**4:22**
